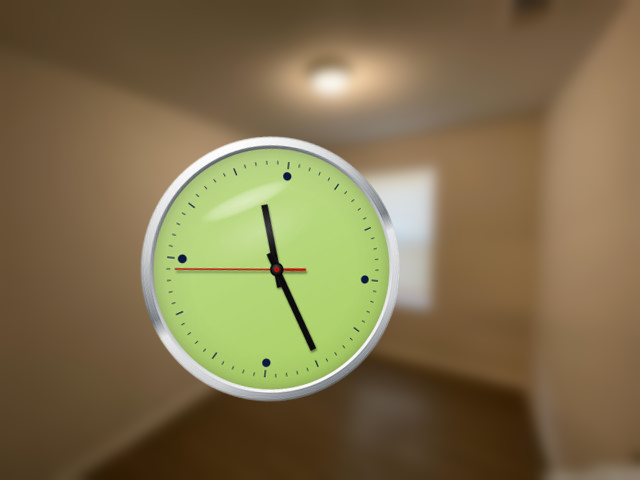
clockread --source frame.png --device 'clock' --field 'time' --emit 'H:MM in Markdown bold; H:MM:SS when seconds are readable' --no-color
**11:24:44**
